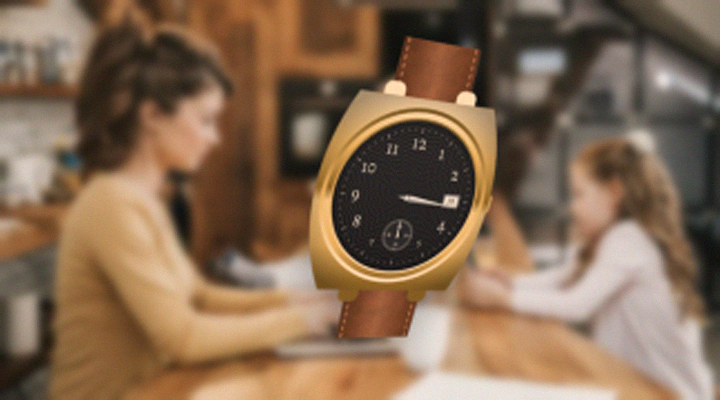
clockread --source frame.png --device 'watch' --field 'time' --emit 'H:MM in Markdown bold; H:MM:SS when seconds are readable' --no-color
**3:16**
